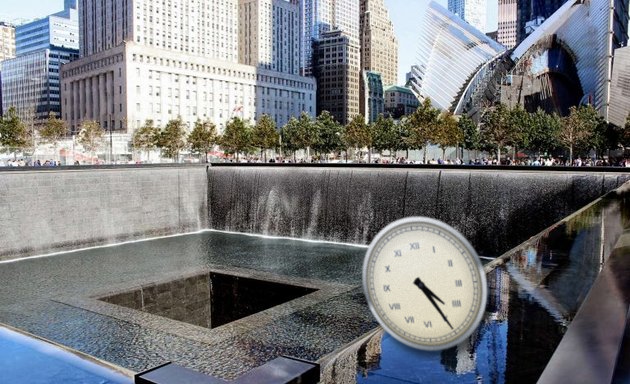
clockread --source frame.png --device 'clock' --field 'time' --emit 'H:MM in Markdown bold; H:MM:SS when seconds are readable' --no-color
**4:25**
